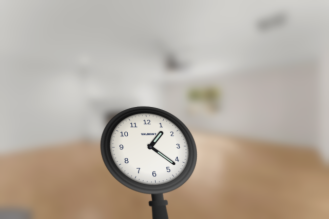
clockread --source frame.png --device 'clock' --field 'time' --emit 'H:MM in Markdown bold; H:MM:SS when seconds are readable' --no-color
**1:22**
